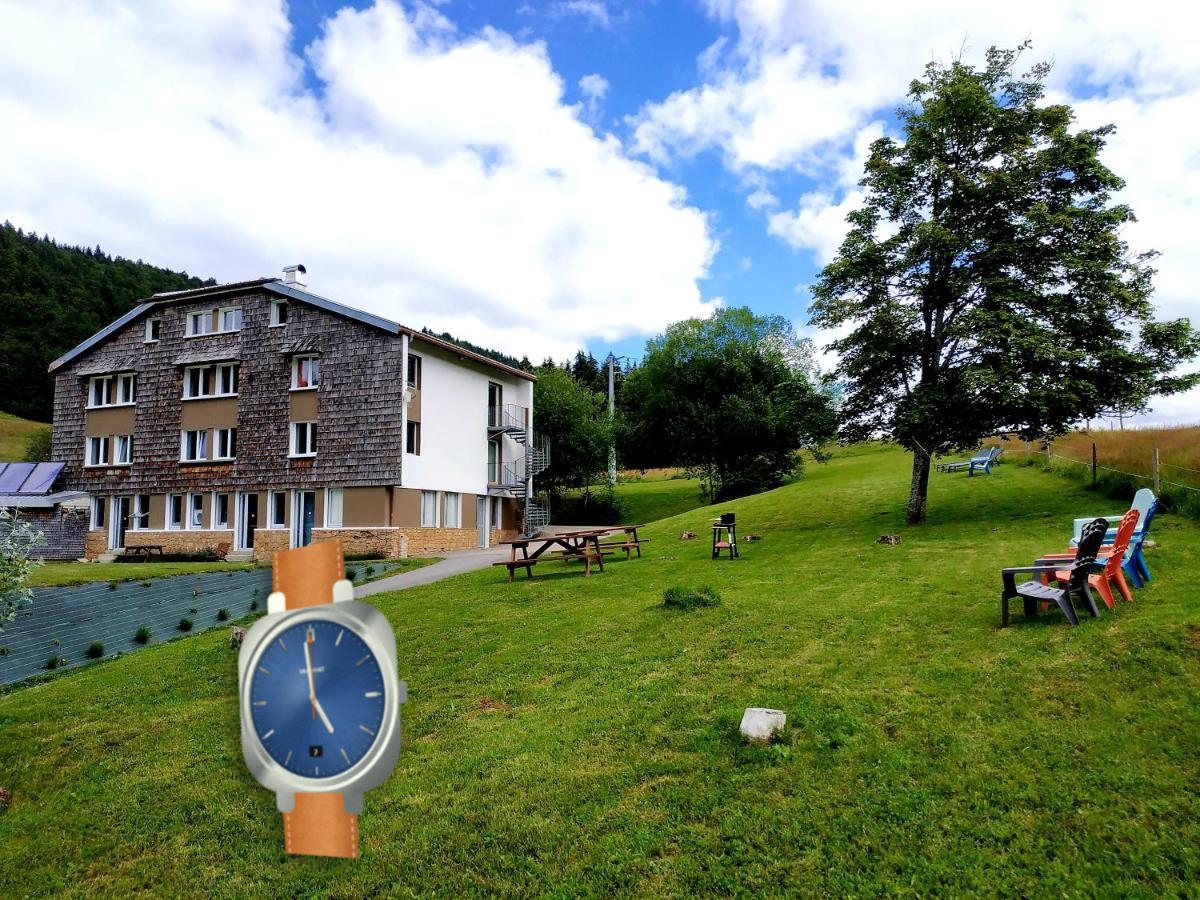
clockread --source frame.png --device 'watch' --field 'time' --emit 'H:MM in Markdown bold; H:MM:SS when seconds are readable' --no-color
**4:59:00**
